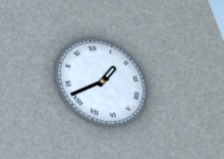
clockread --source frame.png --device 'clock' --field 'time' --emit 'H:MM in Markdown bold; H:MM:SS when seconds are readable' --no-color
**1:42**
